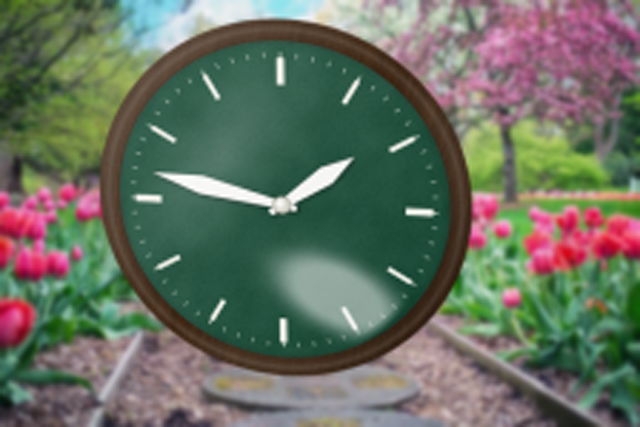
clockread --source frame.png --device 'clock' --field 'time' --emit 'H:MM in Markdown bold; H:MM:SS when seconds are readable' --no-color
**1:47**
